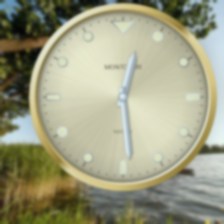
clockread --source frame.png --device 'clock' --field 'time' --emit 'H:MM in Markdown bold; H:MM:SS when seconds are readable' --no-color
**12:29**
